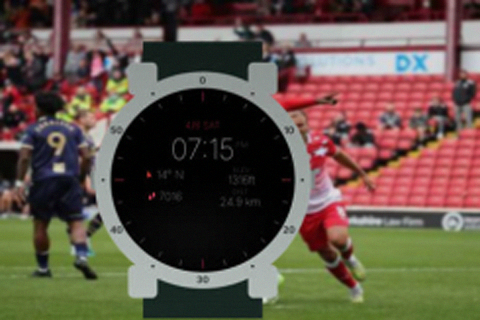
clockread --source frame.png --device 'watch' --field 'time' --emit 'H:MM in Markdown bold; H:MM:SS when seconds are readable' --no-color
**7:15**
